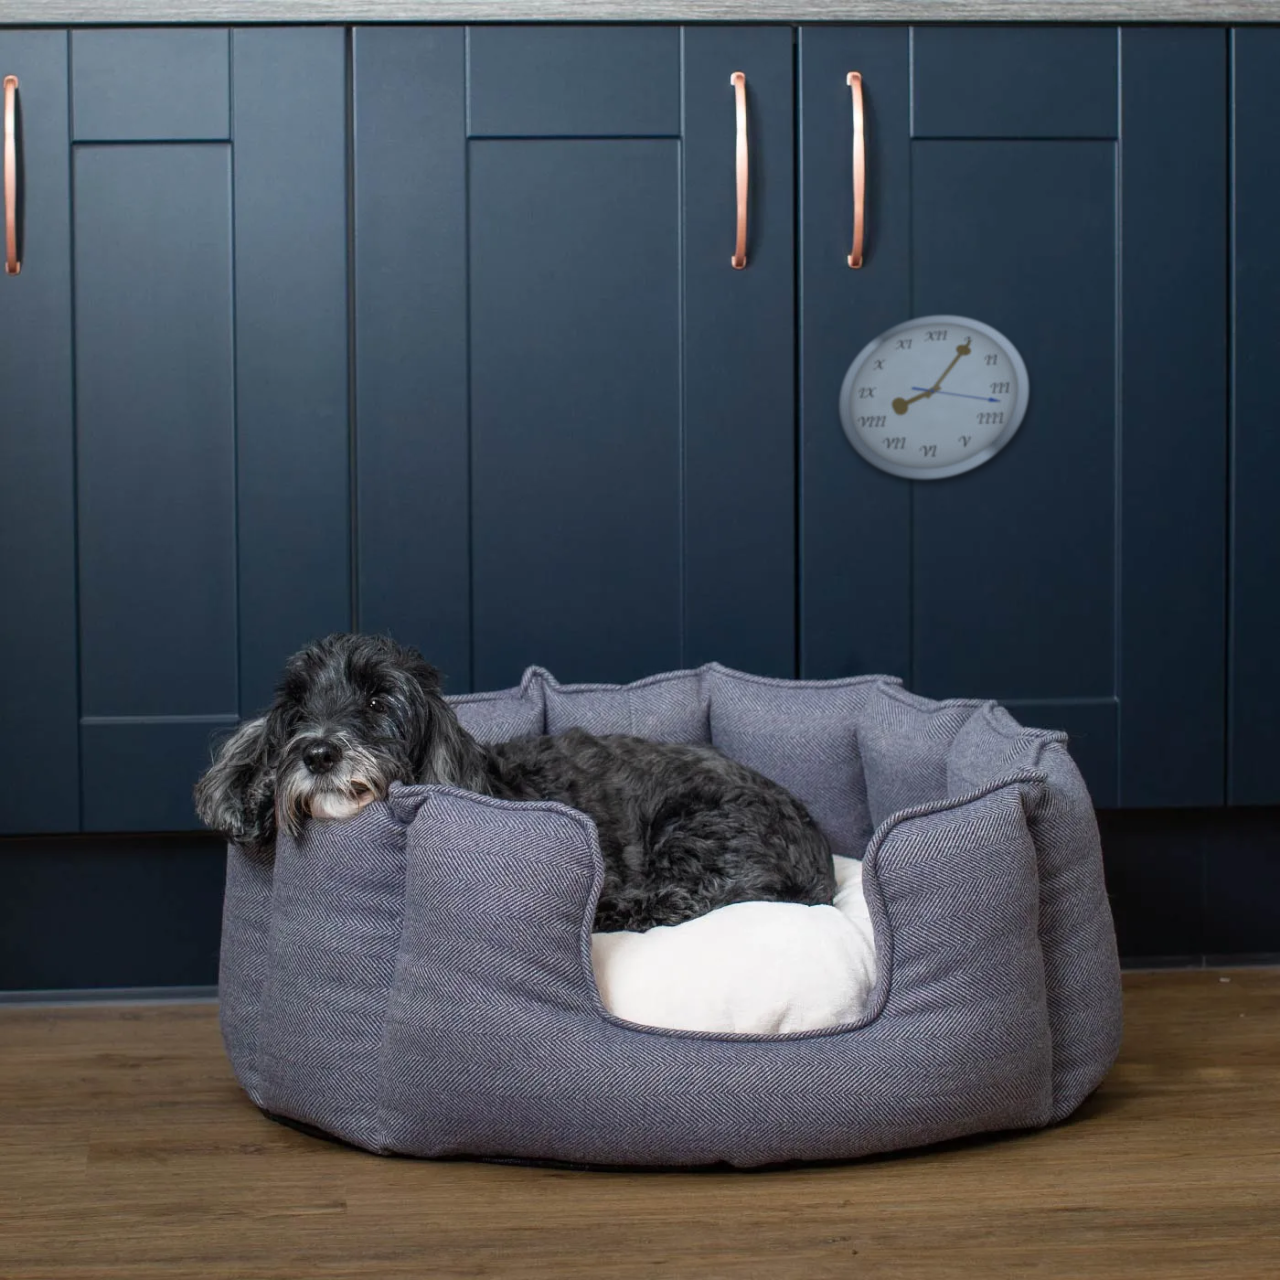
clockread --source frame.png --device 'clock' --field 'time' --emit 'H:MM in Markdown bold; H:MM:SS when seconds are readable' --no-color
**8:05:17**
